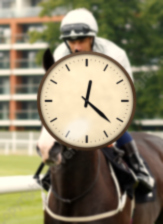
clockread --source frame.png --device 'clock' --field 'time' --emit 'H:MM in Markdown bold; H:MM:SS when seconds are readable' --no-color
**12:22**
